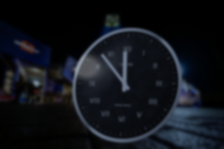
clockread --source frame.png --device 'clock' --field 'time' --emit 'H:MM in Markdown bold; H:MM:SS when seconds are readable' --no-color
**11:53**
